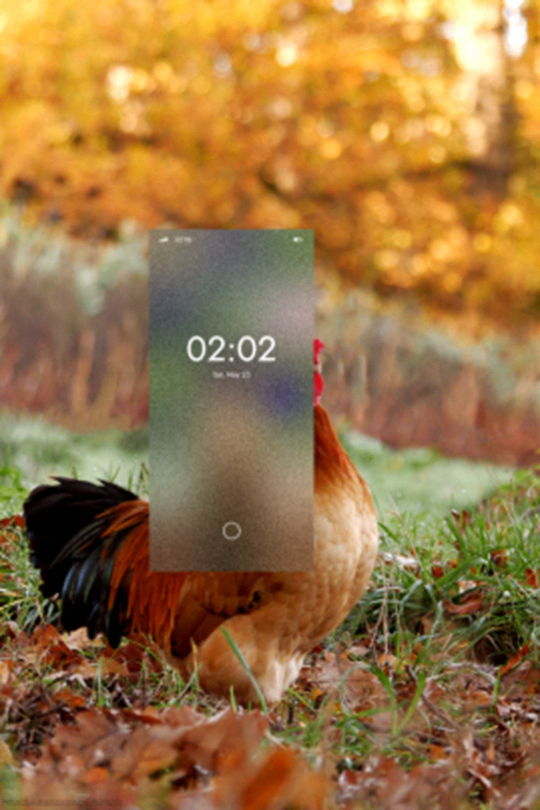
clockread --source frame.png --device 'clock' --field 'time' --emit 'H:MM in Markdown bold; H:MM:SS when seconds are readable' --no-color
**2:02**
